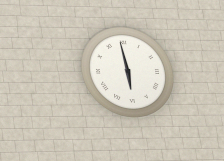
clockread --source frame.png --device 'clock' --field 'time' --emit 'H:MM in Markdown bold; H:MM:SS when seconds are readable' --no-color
**5:59**
